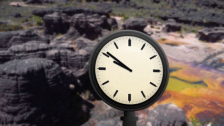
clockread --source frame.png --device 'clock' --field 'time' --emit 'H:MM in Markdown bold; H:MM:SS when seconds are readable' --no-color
**9:51**
